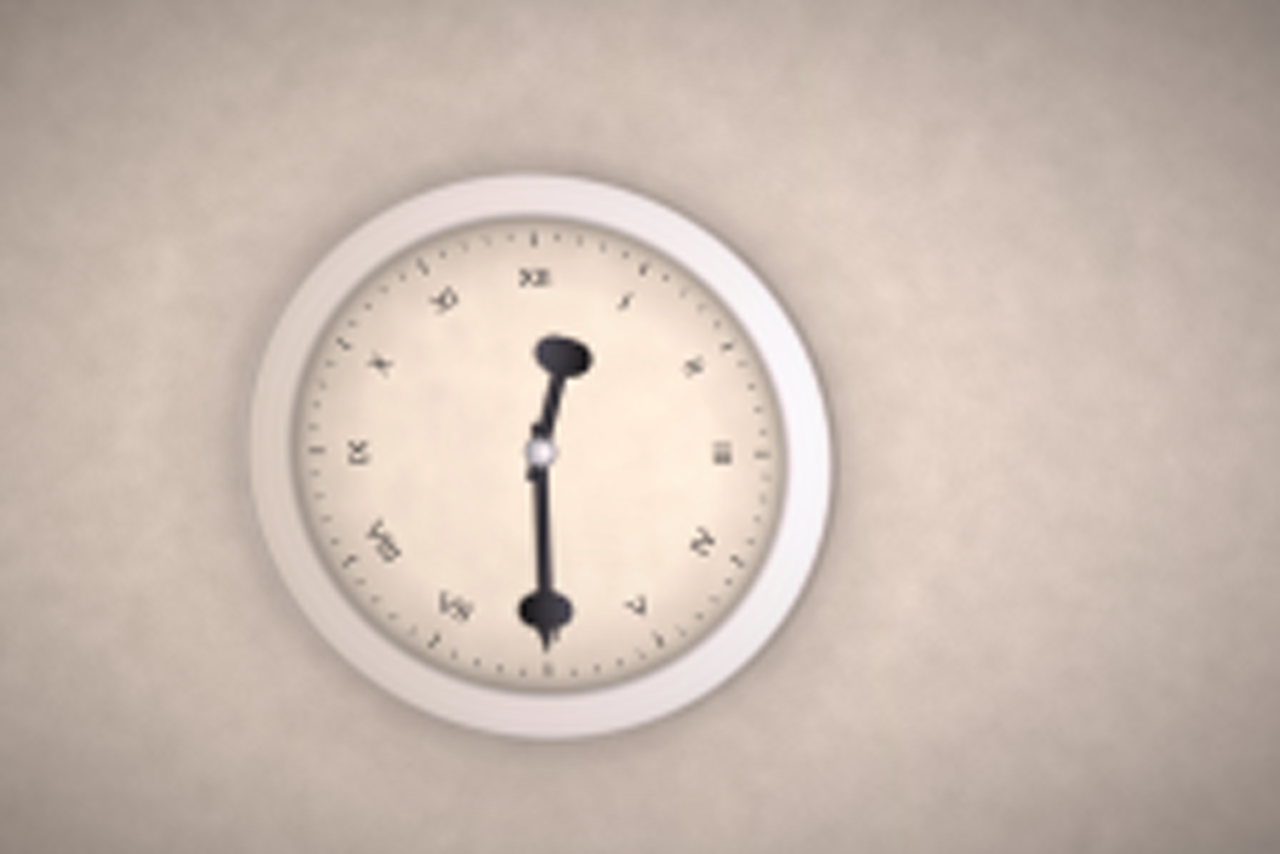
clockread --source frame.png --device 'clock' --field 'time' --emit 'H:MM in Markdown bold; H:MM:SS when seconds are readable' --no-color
**12:30**
